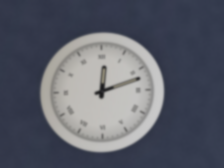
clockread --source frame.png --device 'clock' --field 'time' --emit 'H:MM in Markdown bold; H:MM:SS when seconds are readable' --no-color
**12:12**
